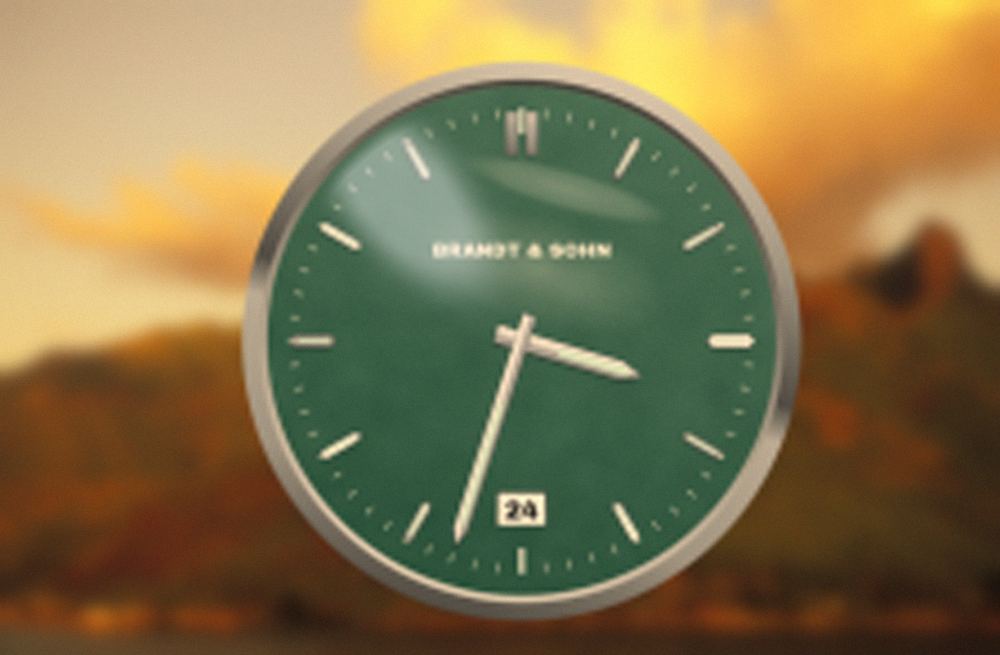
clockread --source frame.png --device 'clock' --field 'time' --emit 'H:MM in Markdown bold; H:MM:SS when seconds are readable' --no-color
**3:33**
